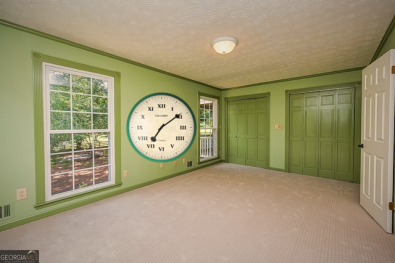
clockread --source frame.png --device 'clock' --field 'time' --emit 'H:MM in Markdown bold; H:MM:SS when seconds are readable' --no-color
**7:09**
